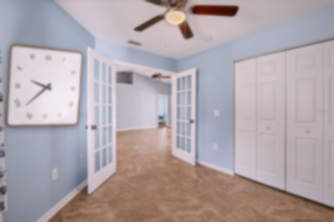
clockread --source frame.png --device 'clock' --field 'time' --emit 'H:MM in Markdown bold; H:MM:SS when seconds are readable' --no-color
**9:38**
